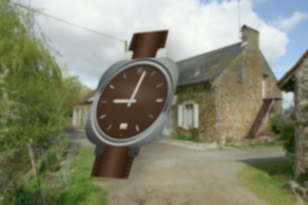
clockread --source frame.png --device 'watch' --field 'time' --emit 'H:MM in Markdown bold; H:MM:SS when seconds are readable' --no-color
**9:02**
